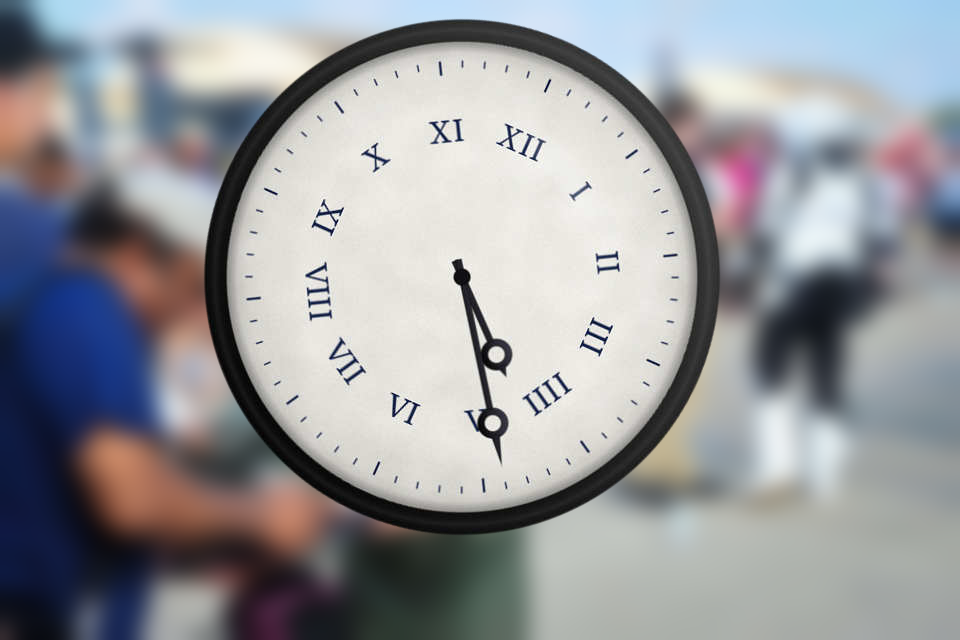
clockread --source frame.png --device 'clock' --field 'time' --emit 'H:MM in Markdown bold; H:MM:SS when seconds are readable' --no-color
**4:24**
